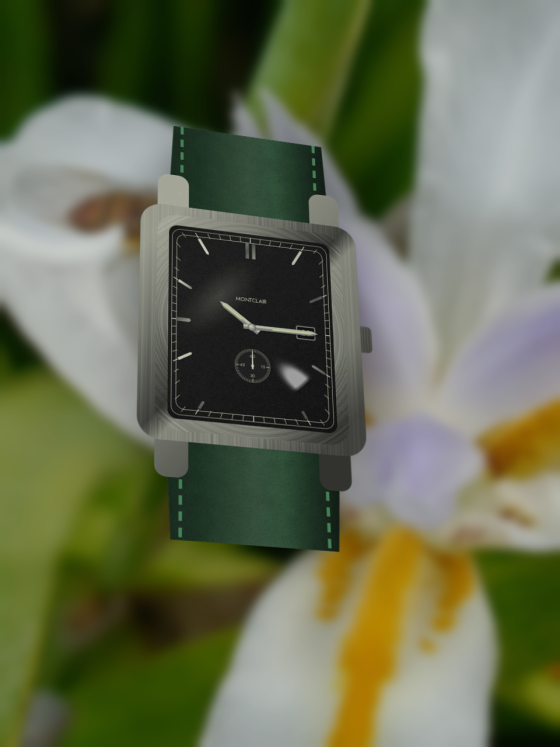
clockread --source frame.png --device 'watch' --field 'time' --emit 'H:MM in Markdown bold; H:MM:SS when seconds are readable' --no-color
**10:15**
